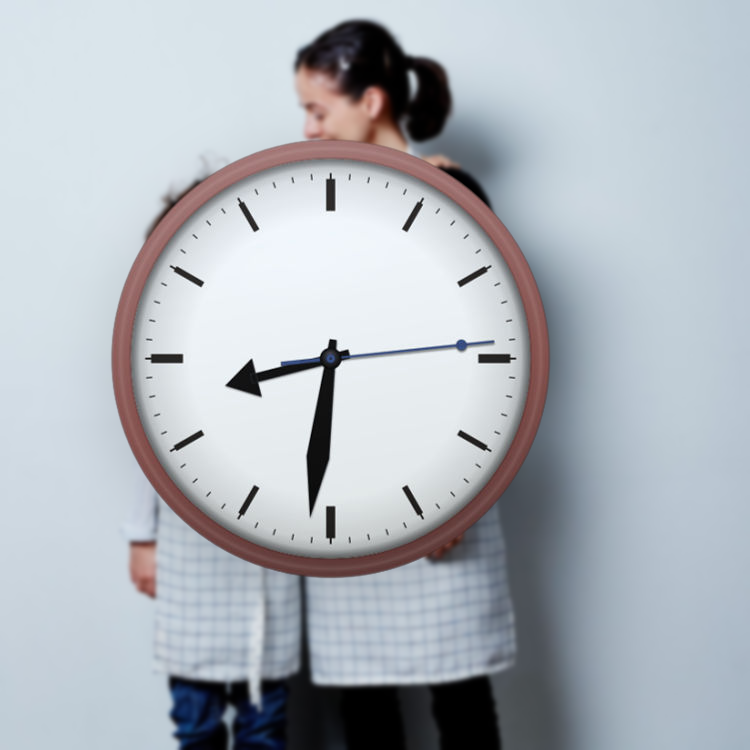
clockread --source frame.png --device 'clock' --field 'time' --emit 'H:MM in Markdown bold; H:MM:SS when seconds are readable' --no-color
**8:31:14**
